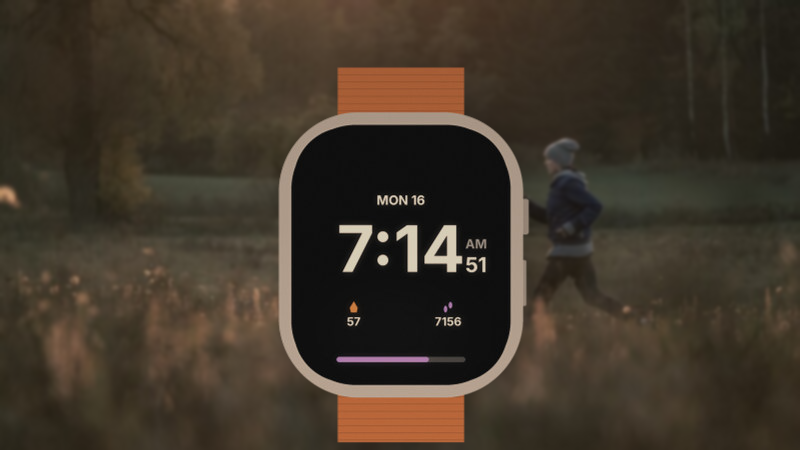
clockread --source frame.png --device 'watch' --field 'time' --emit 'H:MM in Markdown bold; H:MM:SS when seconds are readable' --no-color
**7:14:51**
